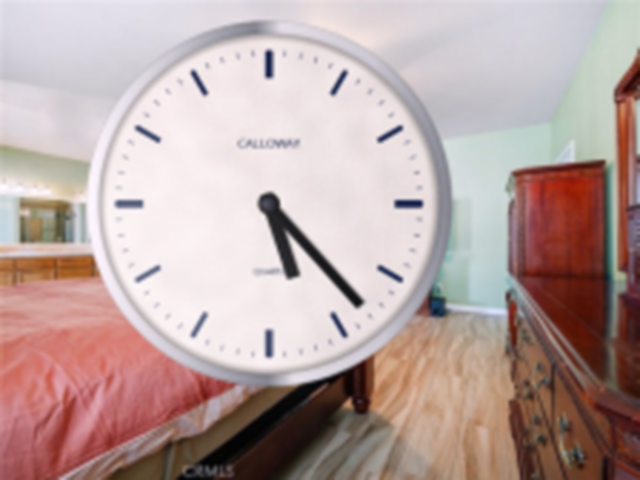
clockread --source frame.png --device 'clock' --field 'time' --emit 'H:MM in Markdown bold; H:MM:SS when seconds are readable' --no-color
**5:23**
